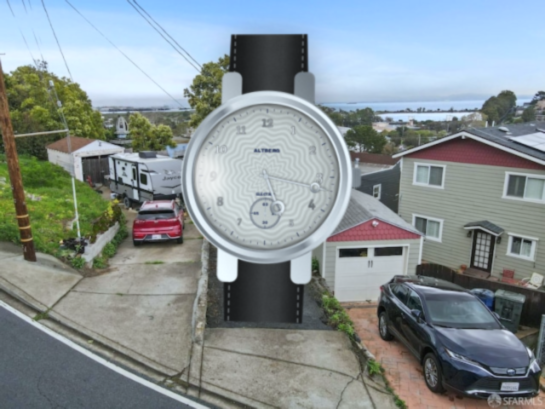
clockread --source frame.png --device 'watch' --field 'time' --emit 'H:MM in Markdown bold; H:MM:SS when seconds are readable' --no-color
**5:17**
